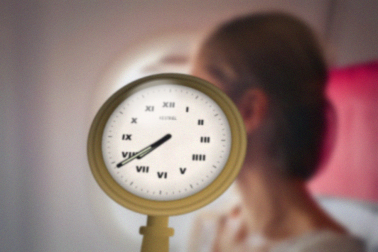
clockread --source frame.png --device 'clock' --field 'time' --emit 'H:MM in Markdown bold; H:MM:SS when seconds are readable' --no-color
**7:39**
